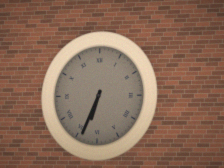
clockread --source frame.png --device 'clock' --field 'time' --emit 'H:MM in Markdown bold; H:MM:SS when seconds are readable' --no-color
**6:34**
